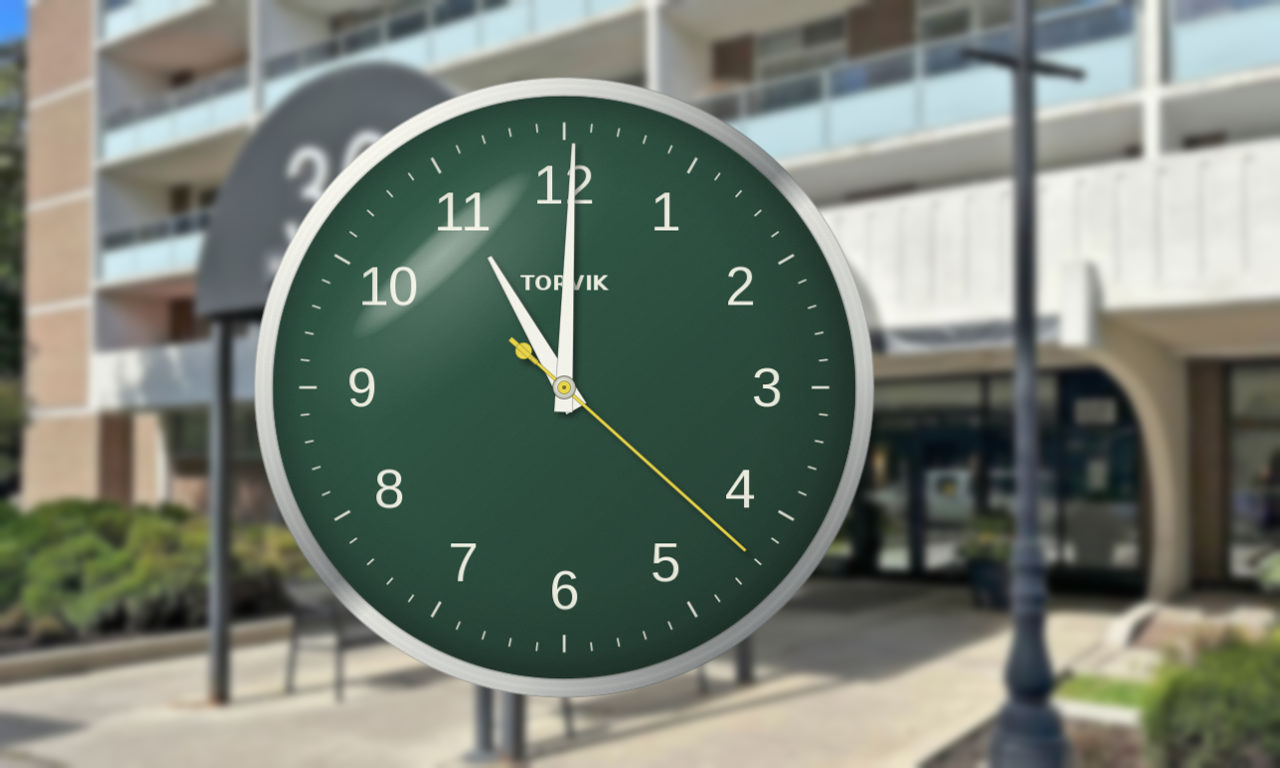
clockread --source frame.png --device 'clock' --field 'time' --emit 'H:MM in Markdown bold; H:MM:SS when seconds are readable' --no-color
**11:00:22**
